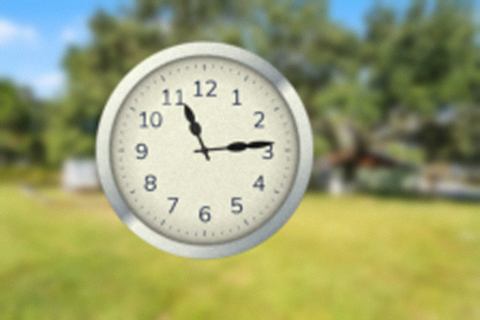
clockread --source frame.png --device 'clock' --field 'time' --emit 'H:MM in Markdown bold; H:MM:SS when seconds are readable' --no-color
**11:14**
